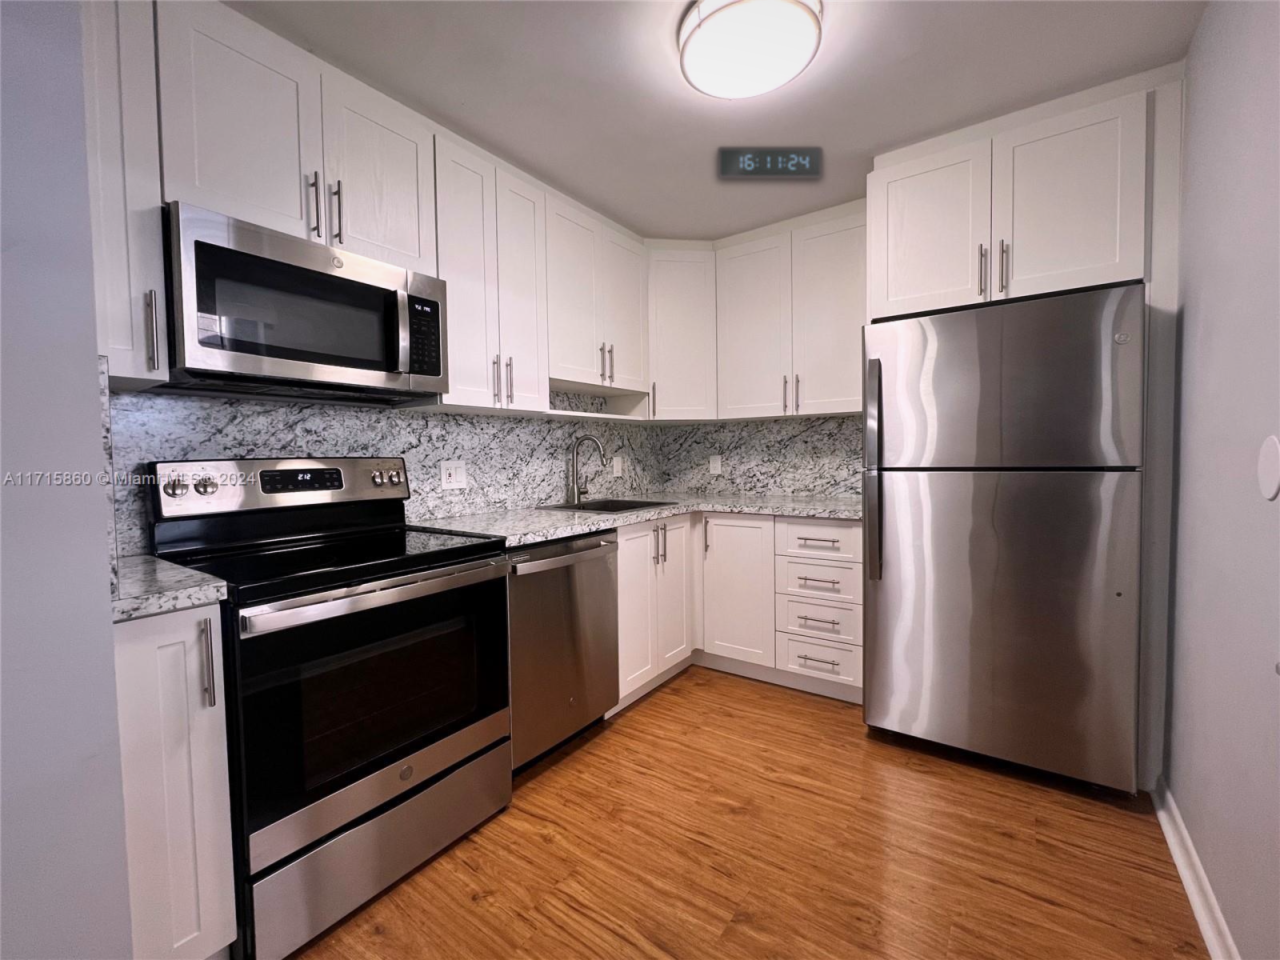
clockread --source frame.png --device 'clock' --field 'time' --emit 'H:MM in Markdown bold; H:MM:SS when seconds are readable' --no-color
**16:11:24**
